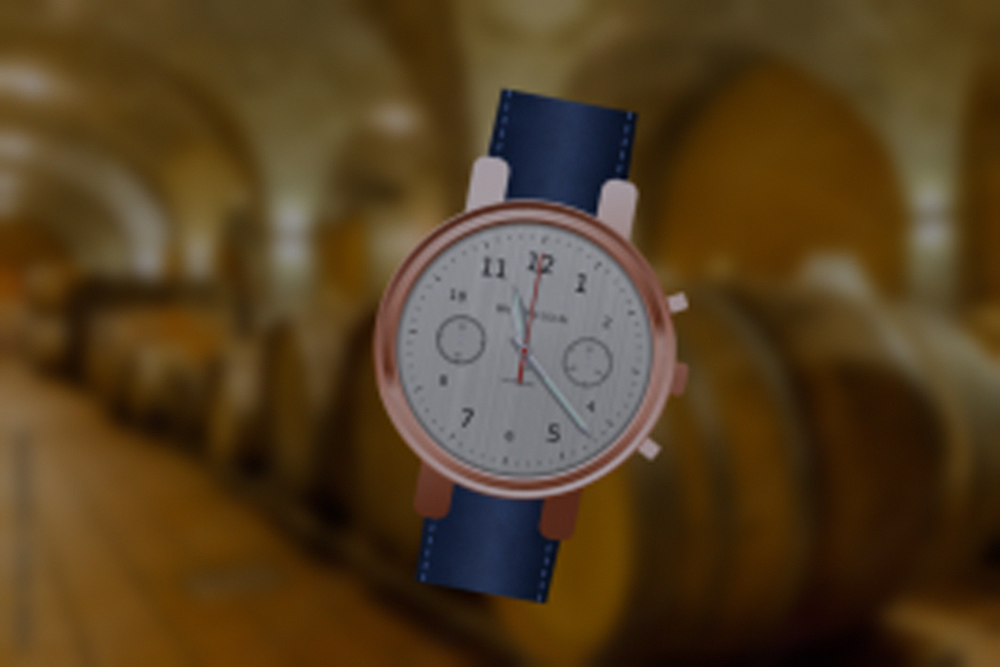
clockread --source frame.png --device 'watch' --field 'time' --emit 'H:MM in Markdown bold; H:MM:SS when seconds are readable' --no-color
**11:22**
